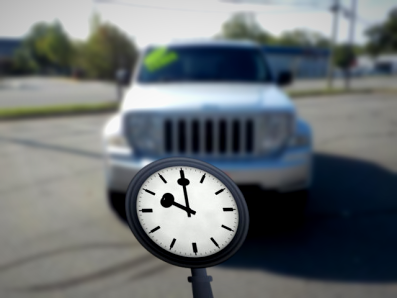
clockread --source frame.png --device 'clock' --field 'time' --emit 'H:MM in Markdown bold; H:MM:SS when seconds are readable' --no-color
**10:00**
